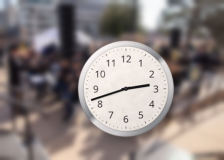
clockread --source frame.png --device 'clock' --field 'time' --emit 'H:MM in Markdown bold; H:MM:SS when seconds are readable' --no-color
**2:42**
